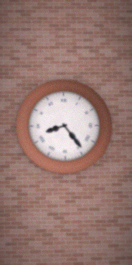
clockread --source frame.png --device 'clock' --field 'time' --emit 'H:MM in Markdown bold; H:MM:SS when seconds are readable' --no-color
**8:24**
